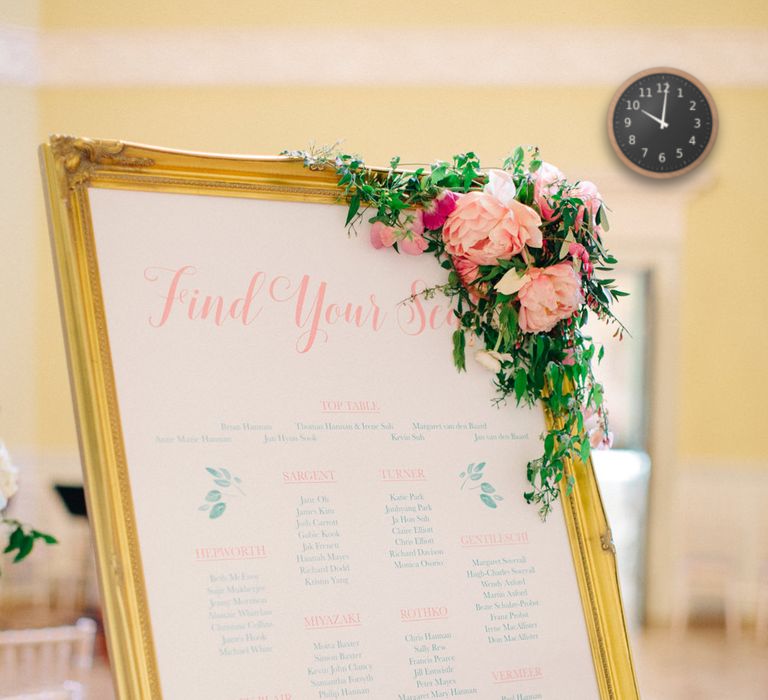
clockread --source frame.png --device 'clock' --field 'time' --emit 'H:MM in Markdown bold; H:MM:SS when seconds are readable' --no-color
**10:01**
